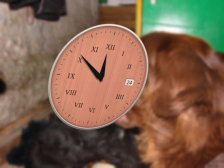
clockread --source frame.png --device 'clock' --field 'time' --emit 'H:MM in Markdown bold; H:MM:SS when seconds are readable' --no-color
**11:51**
